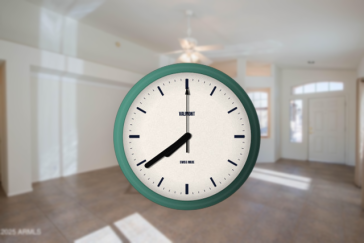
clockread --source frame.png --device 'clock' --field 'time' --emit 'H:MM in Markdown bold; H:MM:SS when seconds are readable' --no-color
**7:39:00**
